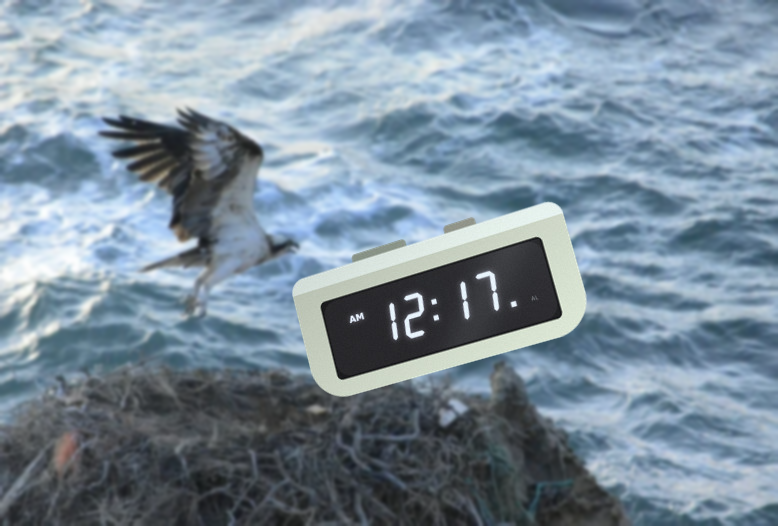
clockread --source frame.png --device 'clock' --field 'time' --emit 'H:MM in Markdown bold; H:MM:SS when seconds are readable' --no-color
**12:17**
